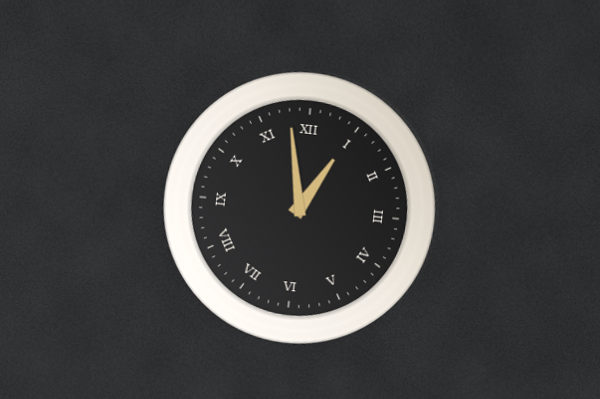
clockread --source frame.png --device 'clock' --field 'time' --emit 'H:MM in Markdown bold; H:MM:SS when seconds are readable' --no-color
**12:58**
